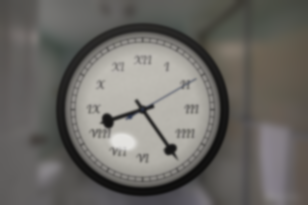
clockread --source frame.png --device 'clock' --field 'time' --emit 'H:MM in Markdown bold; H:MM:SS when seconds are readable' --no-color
**8:24:10**
